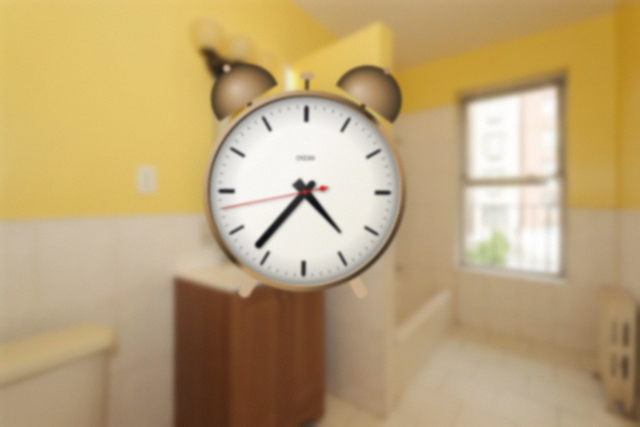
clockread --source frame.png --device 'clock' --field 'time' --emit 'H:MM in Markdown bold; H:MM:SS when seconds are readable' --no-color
**4:36:43**
